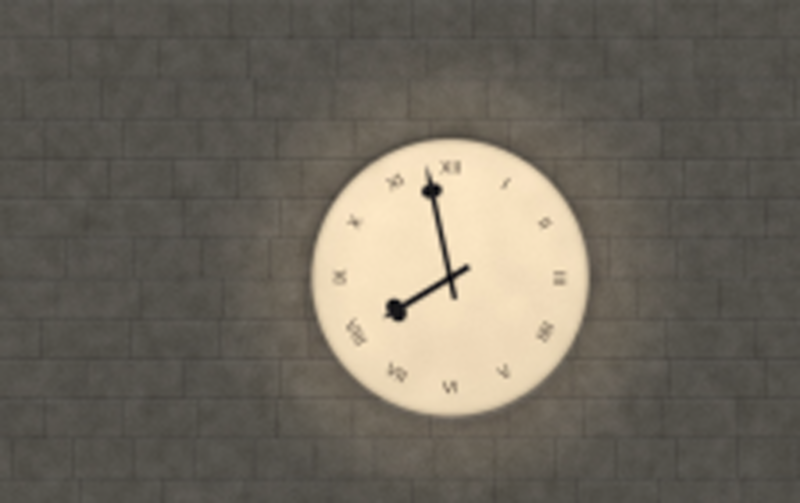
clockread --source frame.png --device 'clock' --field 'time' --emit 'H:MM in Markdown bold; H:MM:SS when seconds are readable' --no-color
**7:58**
